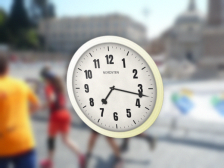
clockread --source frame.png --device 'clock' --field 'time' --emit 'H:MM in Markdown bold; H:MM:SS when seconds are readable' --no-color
**7:17**
